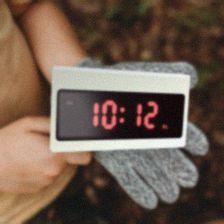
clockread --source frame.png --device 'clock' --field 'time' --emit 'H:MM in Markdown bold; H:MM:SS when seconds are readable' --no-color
**10:12**
